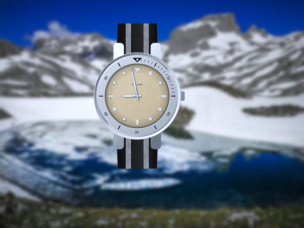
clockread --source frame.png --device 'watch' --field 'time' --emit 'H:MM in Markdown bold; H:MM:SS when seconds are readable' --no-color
**8:58**
